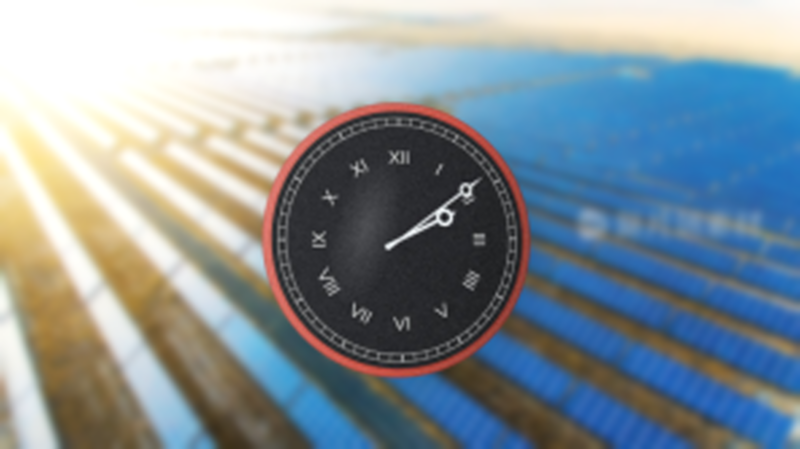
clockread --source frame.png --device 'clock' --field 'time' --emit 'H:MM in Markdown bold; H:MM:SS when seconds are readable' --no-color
**2:09**
